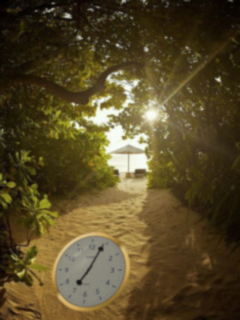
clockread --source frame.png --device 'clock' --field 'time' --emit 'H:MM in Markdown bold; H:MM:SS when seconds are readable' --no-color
**7:04**
